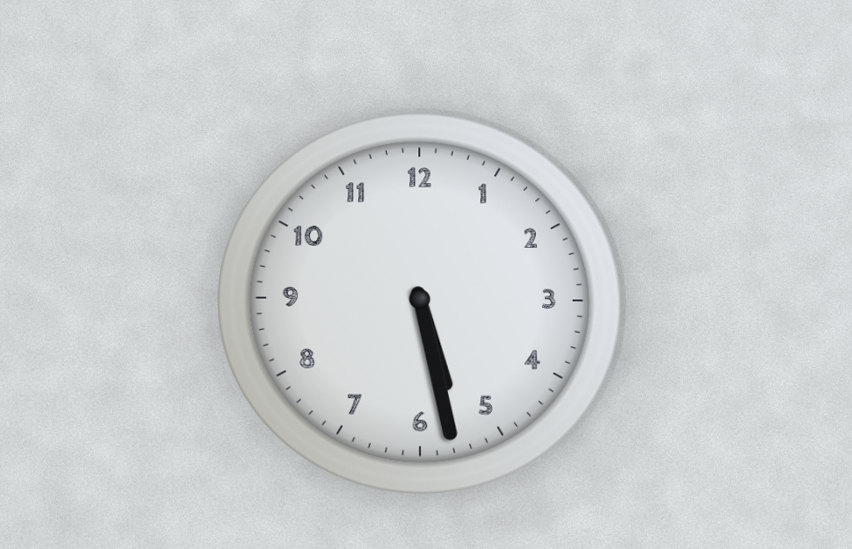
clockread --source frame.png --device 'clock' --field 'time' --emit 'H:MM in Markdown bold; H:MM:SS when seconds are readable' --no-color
**5:28**
